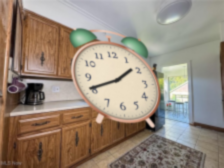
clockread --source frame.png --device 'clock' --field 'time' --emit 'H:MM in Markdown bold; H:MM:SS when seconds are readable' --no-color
**1:41**
